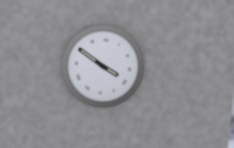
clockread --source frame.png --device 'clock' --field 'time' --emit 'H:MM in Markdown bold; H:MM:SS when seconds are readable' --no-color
**3:50**
